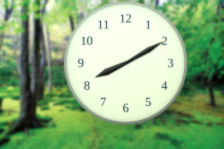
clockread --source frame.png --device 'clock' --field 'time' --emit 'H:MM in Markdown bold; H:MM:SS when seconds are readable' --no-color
**8:10**
